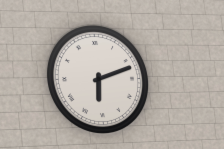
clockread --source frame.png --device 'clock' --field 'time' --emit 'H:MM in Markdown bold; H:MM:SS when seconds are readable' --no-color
**6:12**
